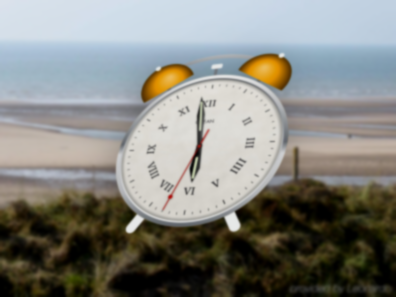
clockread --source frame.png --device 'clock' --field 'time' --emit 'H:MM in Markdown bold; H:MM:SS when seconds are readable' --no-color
**5:58:33**
